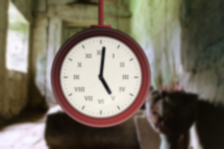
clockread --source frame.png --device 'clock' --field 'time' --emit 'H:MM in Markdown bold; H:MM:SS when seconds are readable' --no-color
**5:01**
